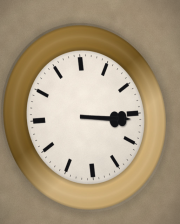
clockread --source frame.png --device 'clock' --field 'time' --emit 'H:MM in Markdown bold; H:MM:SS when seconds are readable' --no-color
**3:16**
